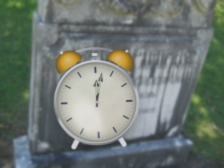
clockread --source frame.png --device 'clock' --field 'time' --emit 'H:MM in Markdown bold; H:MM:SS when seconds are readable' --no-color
**12:02**
